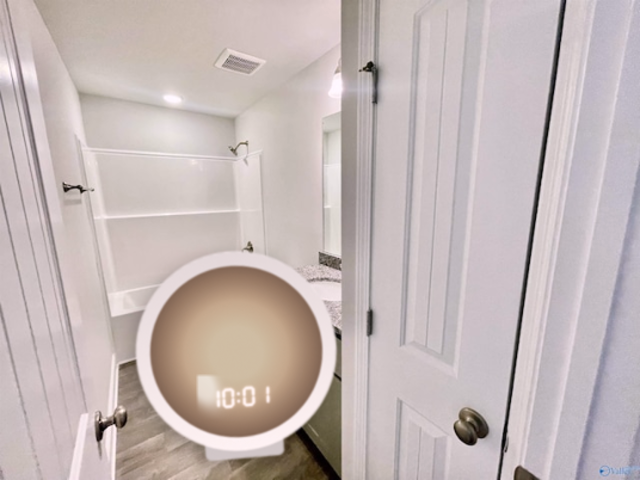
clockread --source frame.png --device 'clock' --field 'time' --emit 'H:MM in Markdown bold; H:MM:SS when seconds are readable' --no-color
**10:01**
